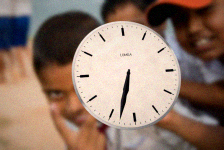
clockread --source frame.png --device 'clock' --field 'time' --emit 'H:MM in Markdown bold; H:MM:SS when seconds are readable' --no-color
**6:33**
